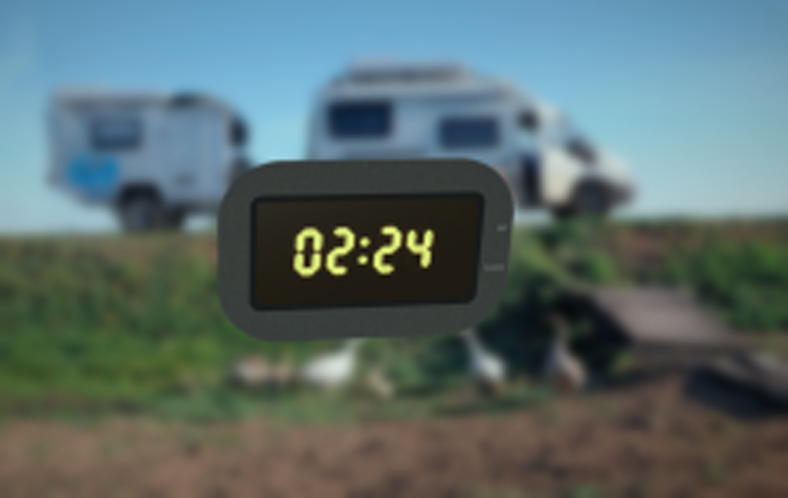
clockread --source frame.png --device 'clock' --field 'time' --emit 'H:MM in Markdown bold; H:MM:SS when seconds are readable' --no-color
**2:24**
